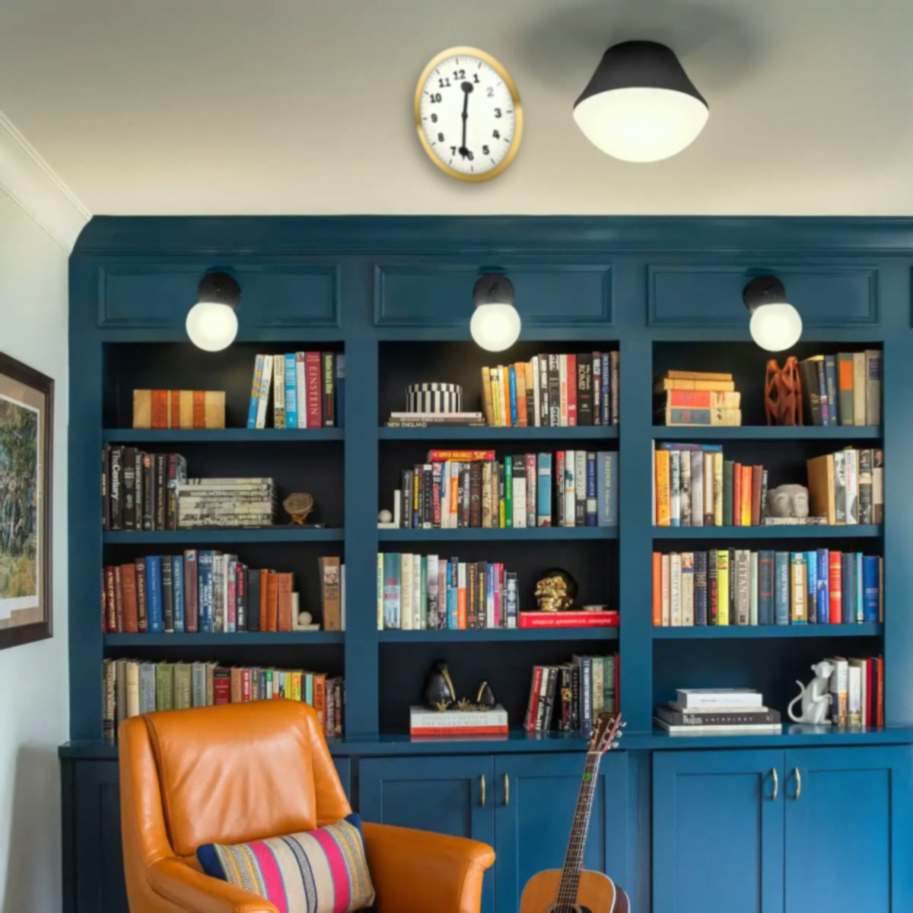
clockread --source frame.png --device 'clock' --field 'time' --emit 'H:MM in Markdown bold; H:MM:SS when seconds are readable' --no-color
**12:32**
